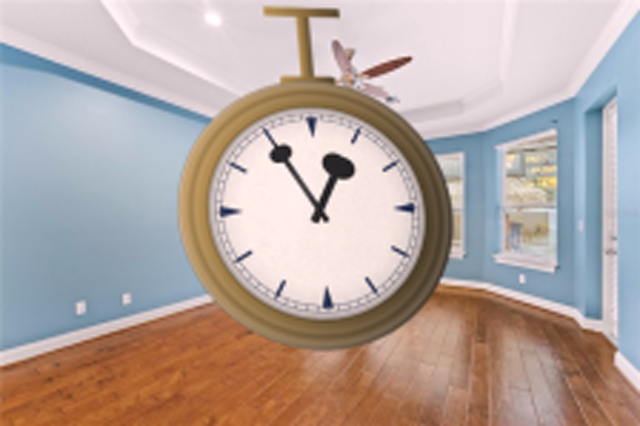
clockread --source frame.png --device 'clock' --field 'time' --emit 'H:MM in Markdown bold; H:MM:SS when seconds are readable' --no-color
**12:55**
